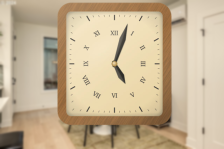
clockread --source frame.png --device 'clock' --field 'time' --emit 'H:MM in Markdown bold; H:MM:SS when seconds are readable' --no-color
**5:03**
